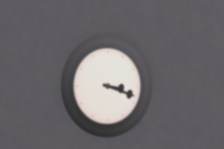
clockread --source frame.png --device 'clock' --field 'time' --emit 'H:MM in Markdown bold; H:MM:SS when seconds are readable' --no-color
**3:18**
